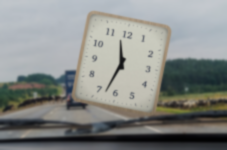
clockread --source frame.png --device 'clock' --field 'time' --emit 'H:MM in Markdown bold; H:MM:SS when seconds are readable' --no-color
**11:33**
